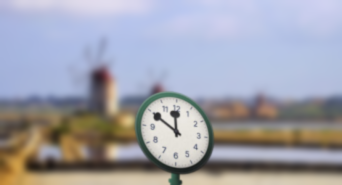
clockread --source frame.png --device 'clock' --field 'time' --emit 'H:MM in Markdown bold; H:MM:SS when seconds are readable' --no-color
**11:50**
